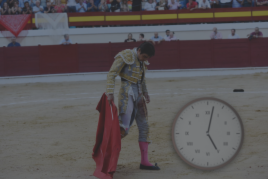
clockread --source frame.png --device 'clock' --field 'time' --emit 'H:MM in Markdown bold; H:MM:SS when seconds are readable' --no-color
**5:02**
